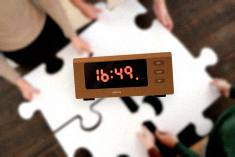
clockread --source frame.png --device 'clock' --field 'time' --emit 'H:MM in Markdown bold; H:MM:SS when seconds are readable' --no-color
**16:49**
